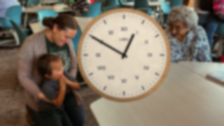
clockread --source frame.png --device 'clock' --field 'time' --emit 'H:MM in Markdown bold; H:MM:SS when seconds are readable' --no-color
**12:50**
